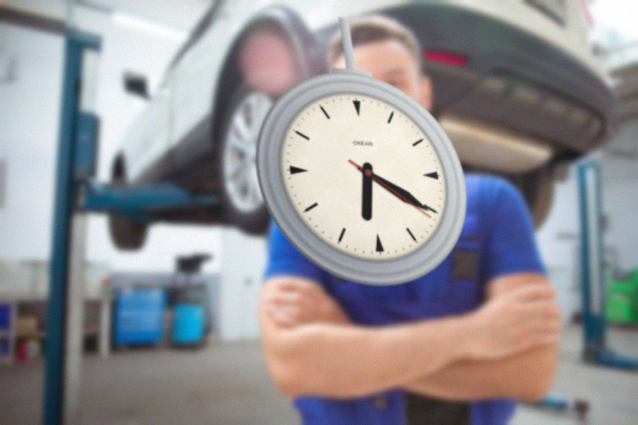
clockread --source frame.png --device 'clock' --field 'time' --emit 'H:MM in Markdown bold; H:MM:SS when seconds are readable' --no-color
**6:20:21**
